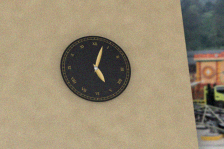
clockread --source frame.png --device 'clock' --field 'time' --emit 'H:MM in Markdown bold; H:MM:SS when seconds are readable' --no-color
**5:03**
